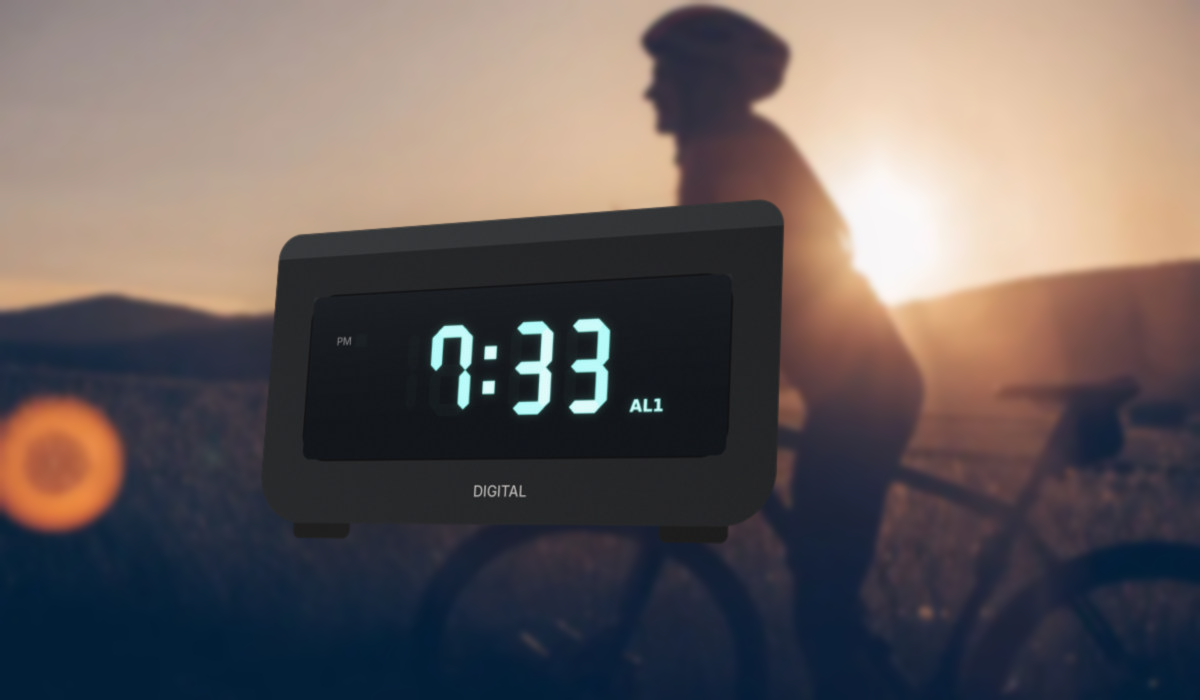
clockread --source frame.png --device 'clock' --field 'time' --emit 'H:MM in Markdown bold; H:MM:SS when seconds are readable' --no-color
**7:33**
